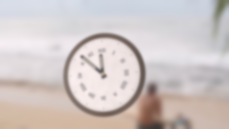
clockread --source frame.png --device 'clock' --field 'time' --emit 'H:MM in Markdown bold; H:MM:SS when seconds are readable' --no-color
**11:52**
